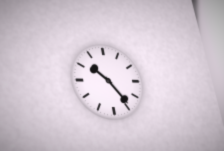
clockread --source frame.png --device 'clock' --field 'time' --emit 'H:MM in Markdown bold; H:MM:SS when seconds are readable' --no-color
**10:24**
